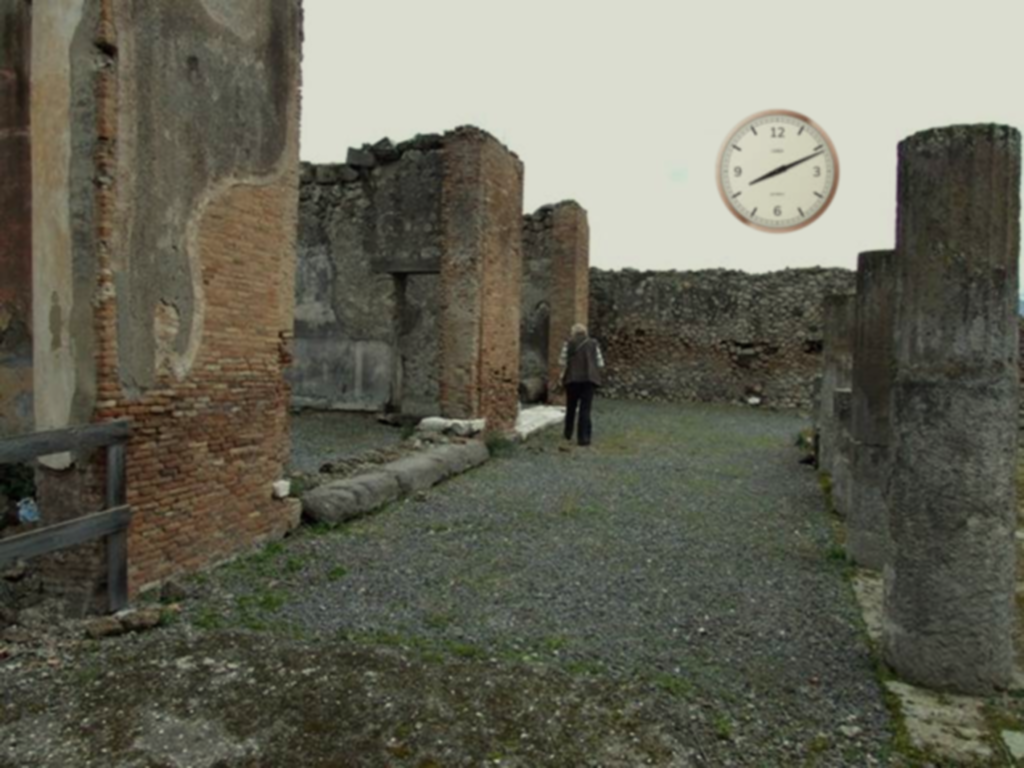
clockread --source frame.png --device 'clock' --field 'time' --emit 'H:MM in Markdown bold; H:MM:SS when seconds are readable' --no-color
**8:11**
